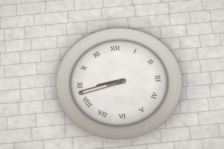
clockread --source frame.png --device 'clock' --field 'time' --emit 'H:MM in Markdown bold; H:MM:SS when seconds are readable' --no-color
**8:43**
